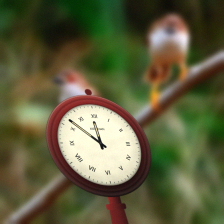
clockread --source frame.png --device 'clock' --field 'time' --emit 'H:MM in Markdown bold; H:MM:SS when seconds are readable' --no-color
**11:52**
